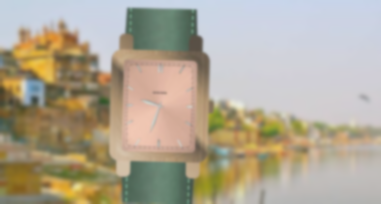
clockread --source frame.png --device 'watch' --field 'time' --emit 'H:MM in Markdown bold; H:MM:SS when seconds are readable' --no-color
**9:33**
